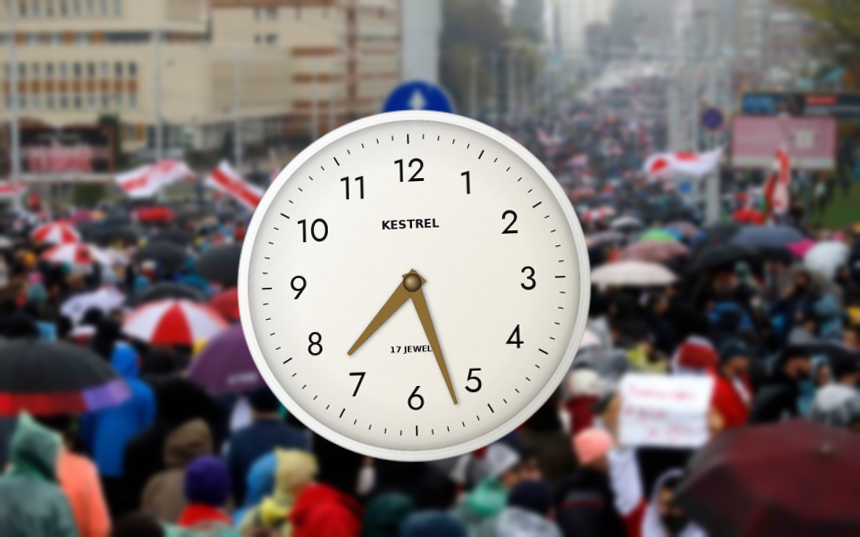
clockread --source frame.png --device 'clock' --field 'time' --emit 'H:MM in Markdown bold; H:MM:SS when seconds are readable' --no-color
**7:27**
